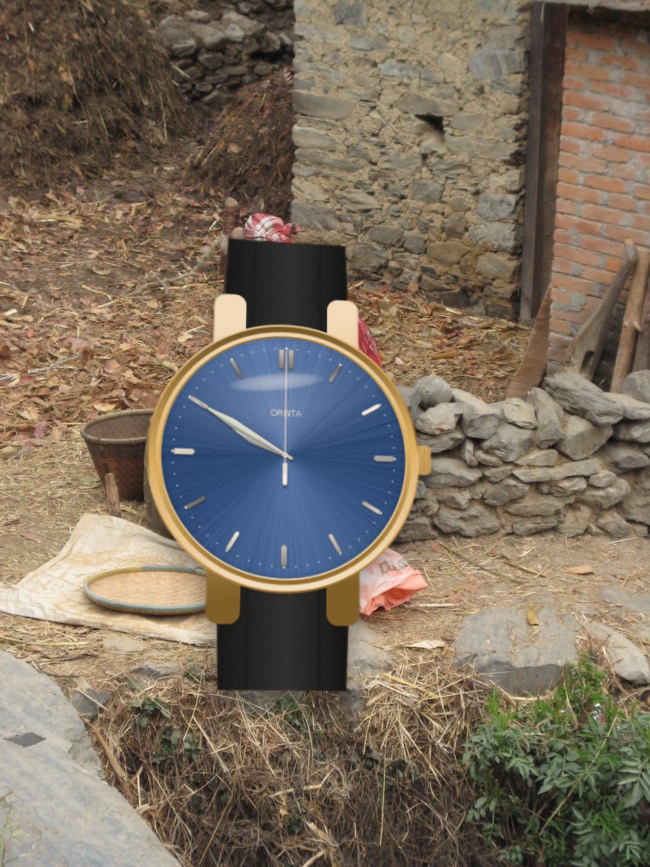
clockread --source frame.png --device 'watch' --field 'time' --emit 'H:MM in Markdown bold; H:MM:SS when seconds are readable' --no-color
**9:50:00**
